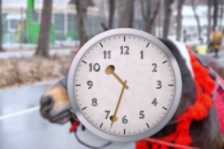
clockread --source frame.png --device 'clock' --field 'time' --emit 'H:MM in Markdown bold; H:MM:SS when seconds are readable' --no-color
**10:33**
